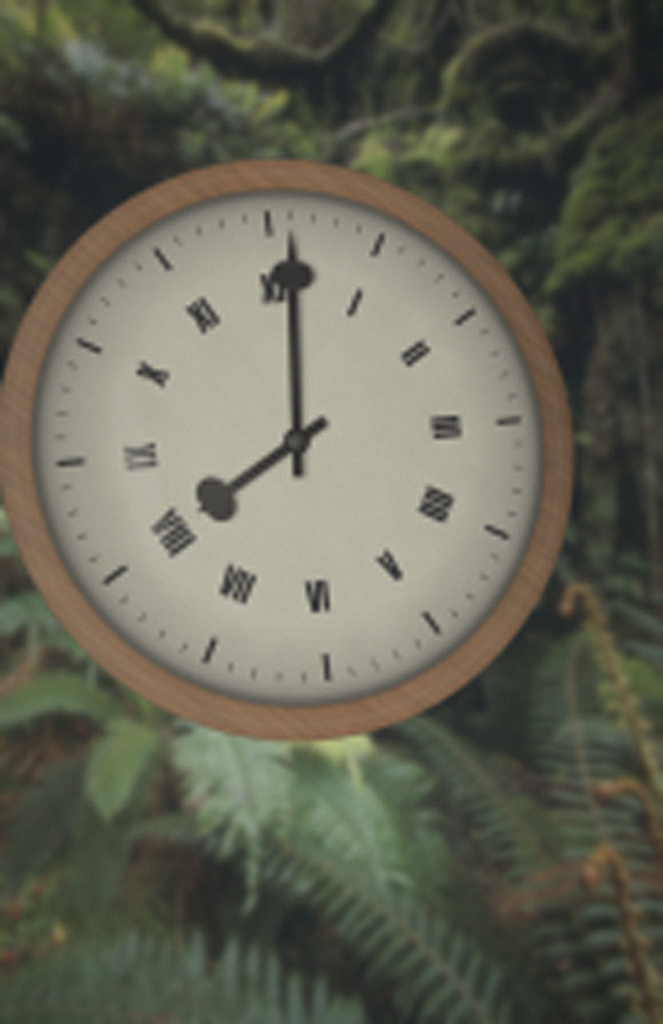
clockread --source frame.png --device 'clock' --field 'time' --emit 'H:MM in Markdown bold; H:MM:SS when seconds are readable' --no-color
**8:01**
